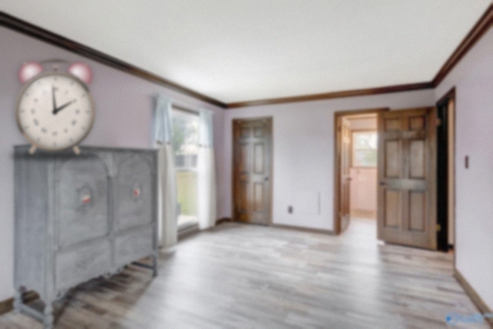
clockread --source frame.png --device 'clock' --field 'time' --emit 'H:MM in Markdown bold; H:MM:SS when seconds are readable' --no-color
**1:59**
